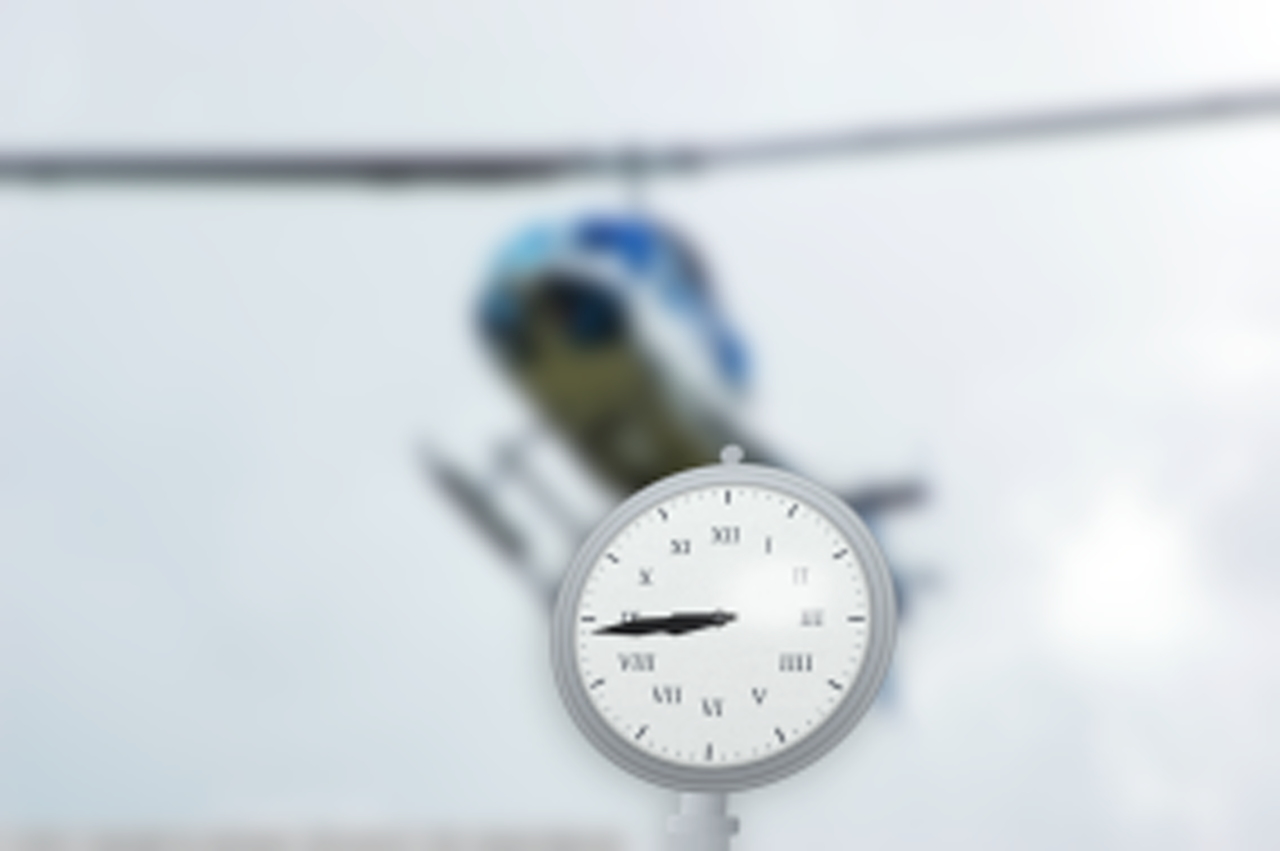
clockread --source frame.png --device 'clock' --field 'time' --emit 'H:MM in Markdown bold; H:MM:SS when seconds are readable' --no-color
**8:44**
